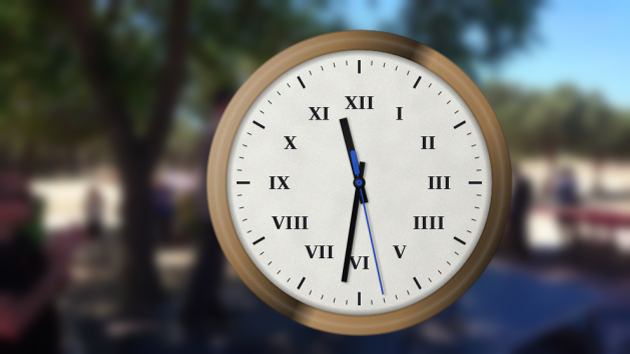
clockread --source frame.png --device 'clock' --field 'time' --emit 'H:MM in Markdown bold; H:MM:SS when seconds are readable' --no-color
**11:31:28**
